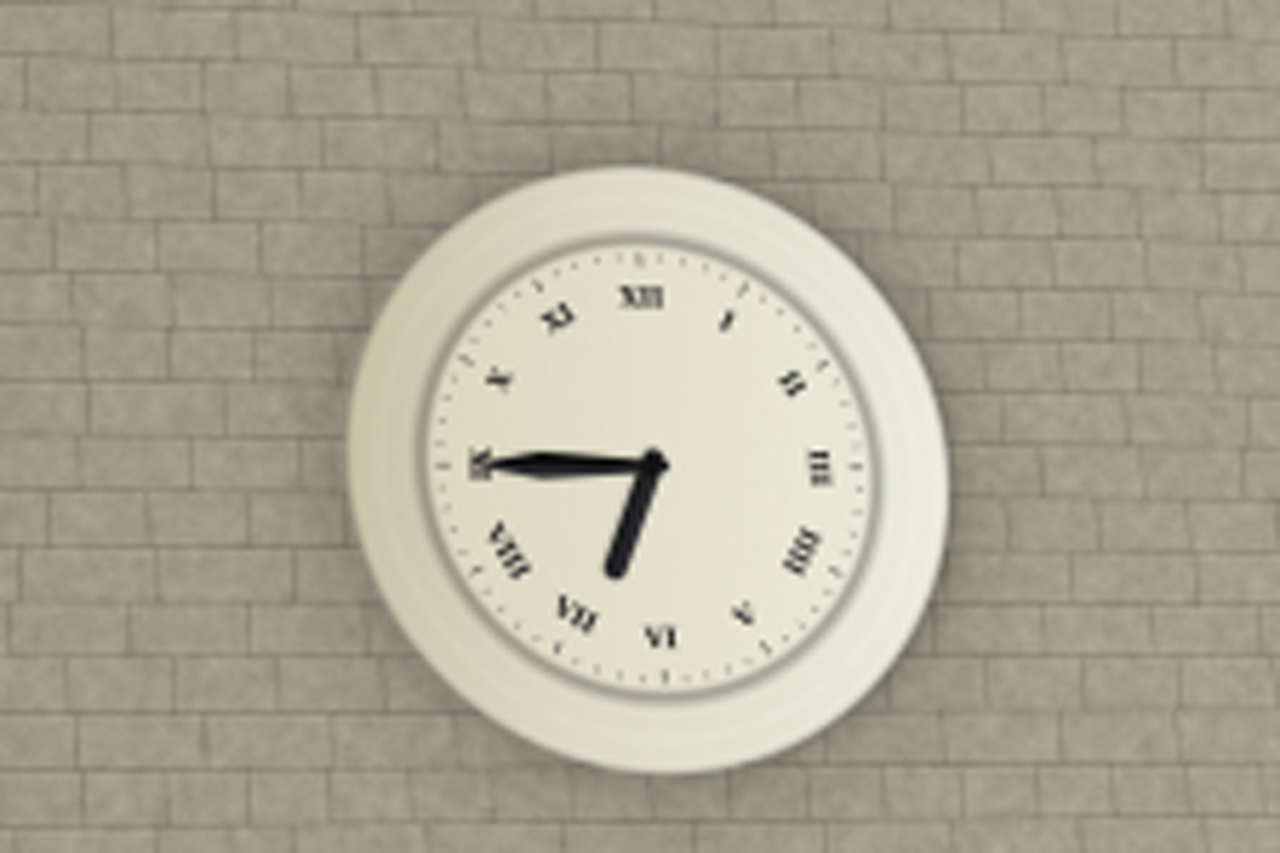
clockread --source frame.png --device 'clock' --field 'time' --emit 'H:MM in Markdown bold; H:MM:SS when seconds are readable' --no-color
**6:45**
